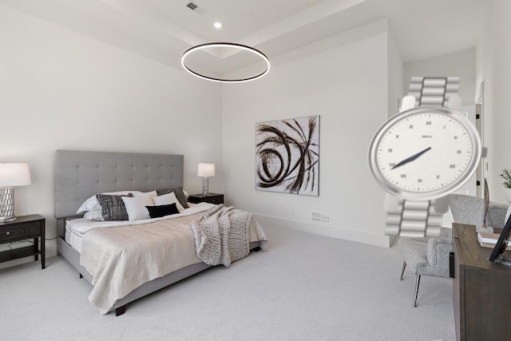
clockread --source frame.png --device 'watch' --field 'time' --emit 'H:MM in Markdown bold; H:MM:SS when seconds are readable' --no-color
**7:39**
